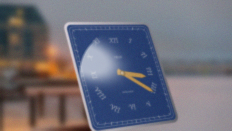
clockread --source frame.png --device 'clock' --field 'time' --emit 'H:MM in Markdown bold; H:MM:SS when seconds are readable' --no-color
**3:21**
